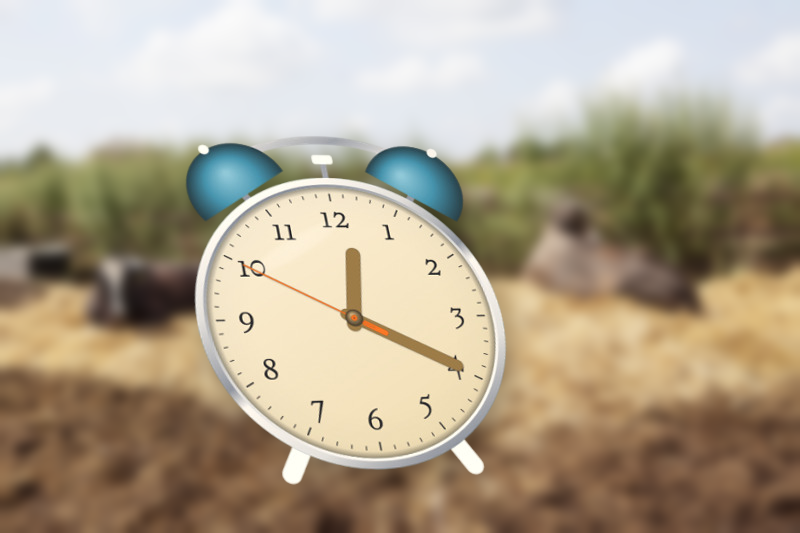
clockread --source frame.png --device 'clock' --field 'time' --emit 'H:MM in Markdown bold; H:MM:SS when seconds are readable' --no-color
**12:19:50**
